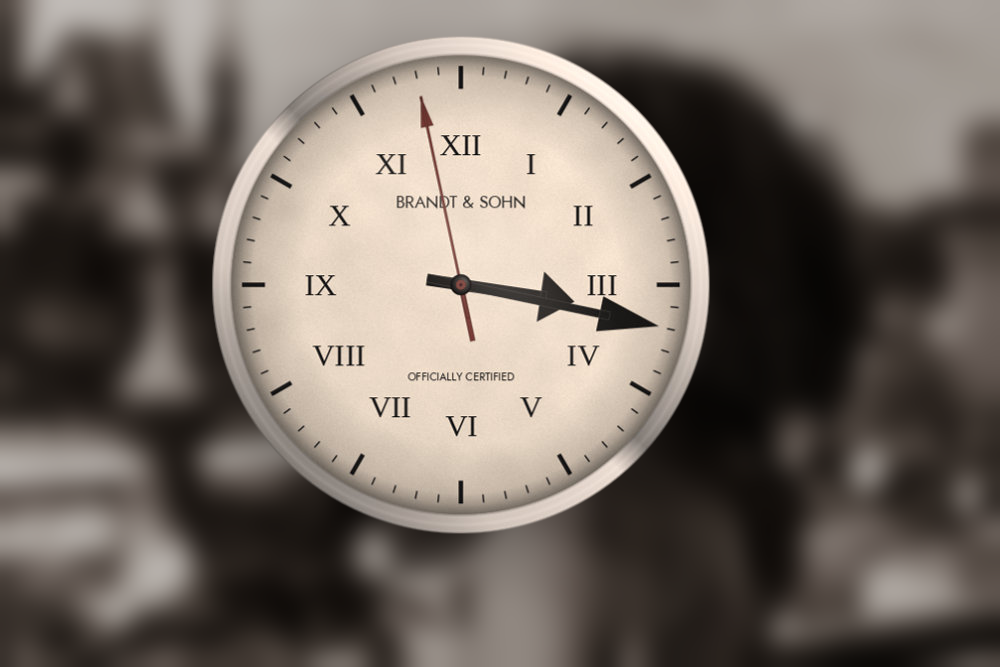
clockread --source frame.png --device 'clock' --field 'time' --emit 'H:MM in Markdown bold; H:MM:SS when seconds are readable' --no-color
**3:16:58**
